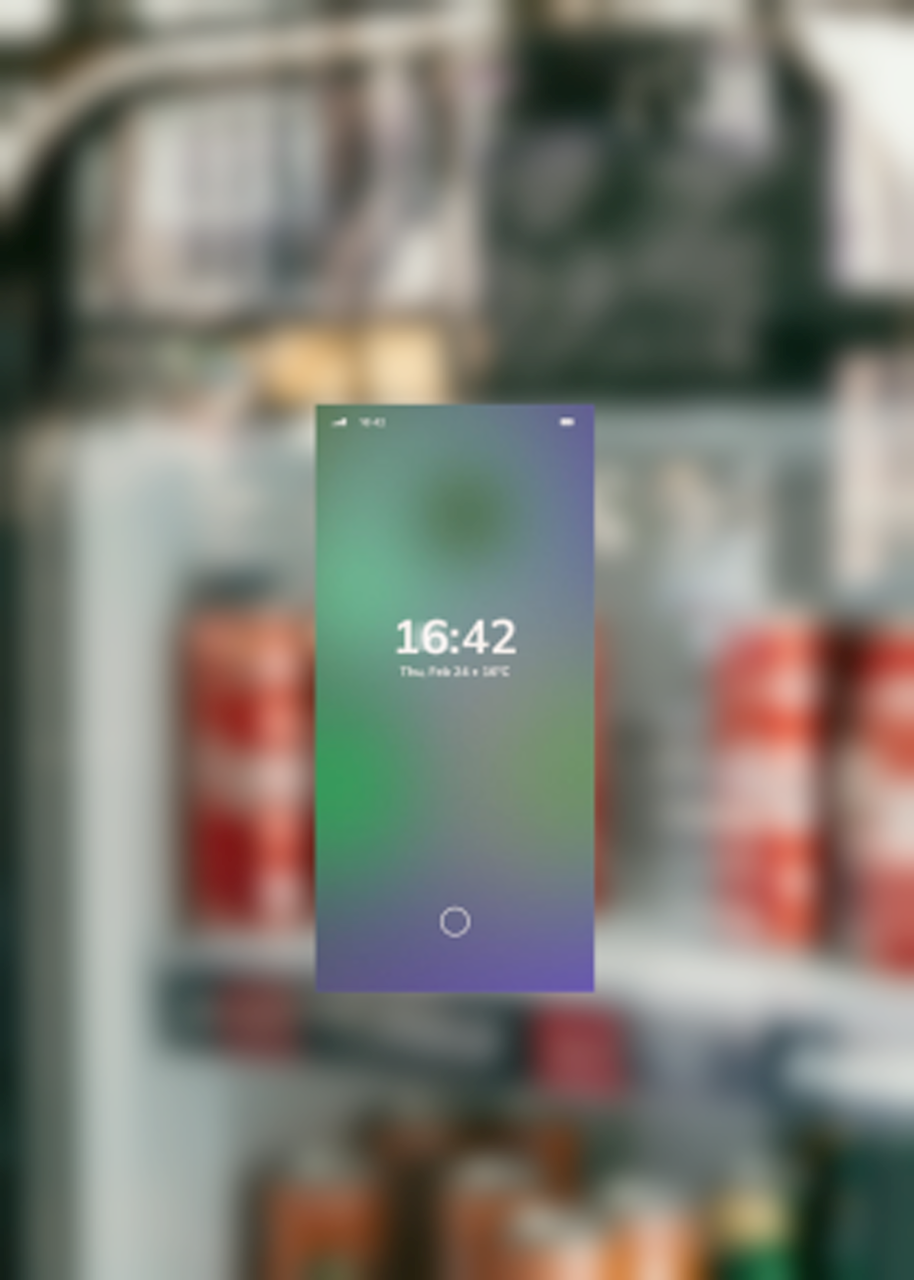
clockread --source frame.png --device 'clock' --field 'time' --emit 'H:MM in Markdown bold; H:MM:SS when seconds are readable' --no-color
**16:42**
